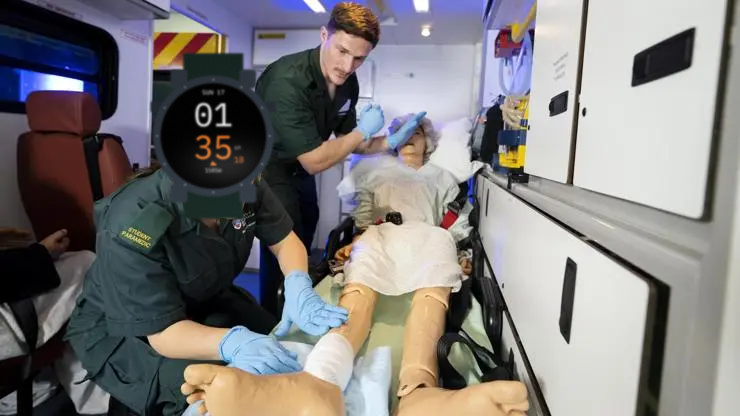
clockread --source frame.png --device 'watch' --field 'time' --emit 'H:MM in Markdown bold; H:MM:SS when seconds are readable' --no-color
**1:35**
